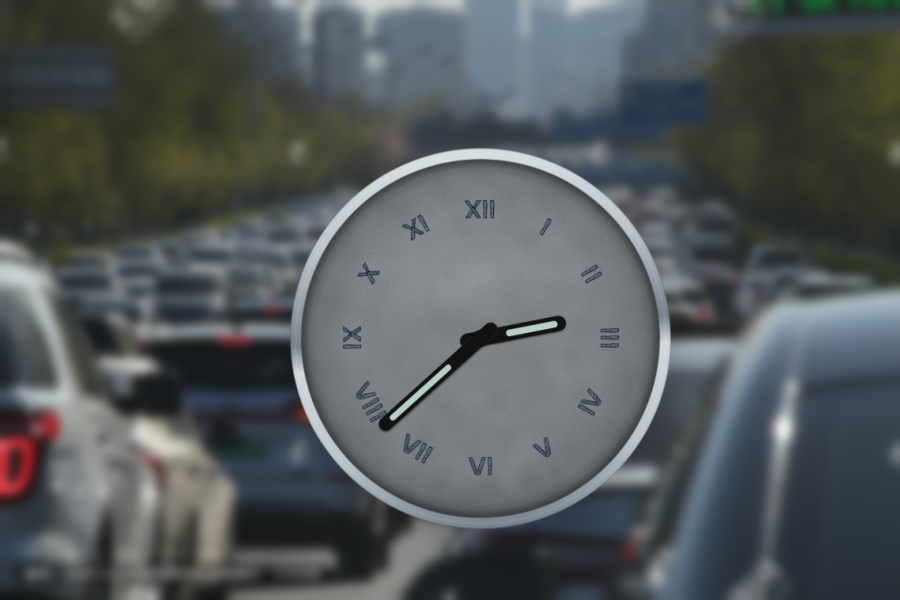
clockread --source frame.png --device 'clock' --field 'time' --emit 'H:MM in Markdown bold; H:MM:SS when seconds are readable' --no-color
**2:38**
